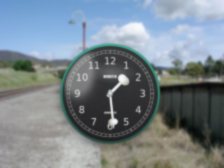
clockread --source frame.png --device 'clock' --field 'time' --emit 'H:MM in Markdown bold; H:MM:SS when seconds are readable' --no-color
**1:29**
